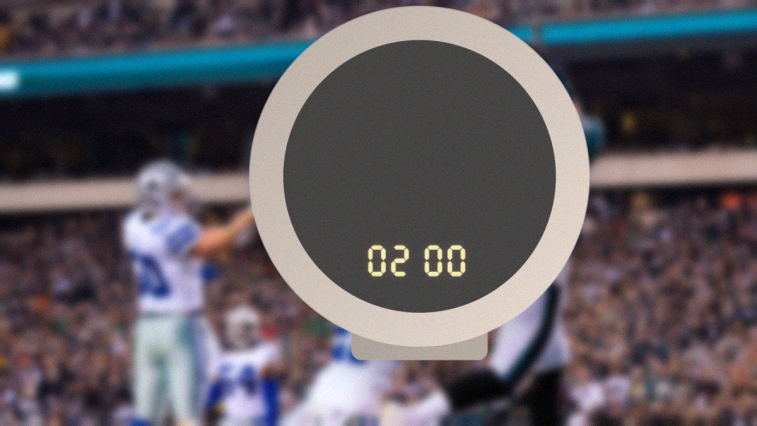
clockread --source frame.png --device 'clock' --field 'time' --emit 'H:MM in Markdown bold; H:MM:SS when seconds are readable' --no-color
**2:00**
